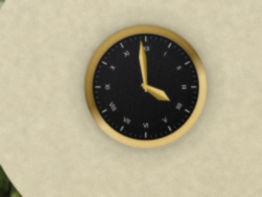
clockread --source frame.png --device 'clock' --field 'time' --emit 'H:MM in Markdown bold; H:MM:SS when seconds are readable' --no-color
**3:59**
